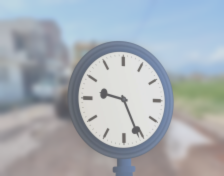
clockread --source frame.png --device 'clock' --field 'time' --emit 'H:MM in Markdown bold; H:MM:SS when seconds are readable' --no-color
**9:26**
